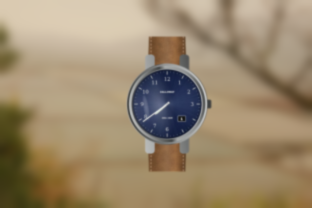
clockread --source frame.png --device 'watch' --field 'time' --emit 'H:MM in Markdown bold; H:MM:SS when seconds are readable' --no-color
**7:39**
